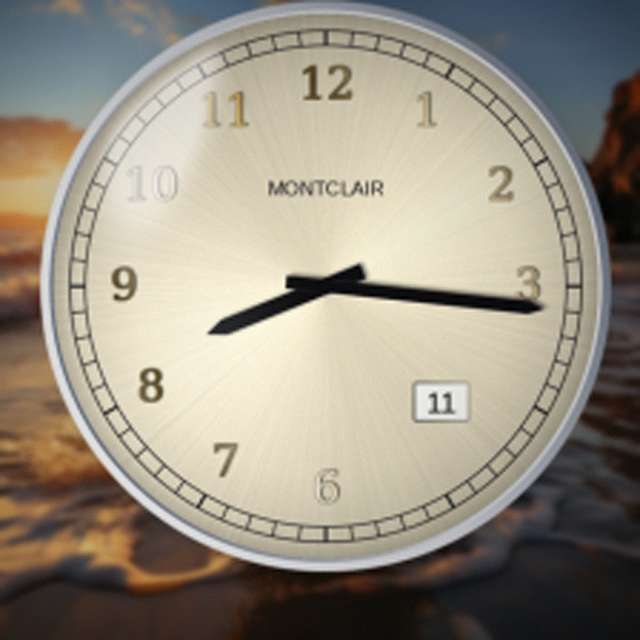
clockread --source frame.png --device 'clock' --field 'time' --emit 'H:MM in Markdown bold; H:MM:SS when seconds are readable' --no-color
**8:16**
